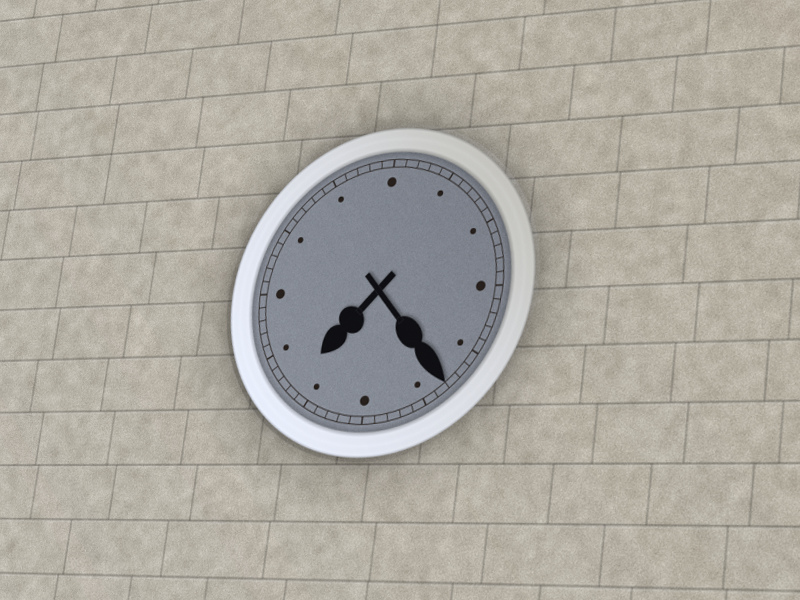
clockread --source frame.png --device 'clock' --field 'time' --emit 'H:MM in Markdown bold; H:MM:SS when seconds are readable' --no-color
**7:23**
